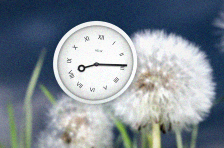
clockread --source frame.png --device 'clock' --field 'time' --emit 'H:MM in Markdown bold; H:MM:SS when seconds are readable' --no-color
**8:14**
